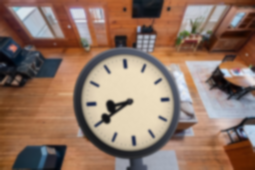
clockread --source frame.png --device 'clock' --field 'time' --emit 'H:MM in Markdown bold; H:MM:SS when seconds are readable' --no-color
**8:40**
